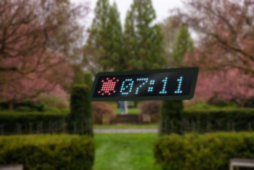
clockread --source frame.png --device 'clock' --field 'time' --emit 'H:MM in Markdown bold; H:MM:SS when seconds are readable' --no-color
**7:11**
